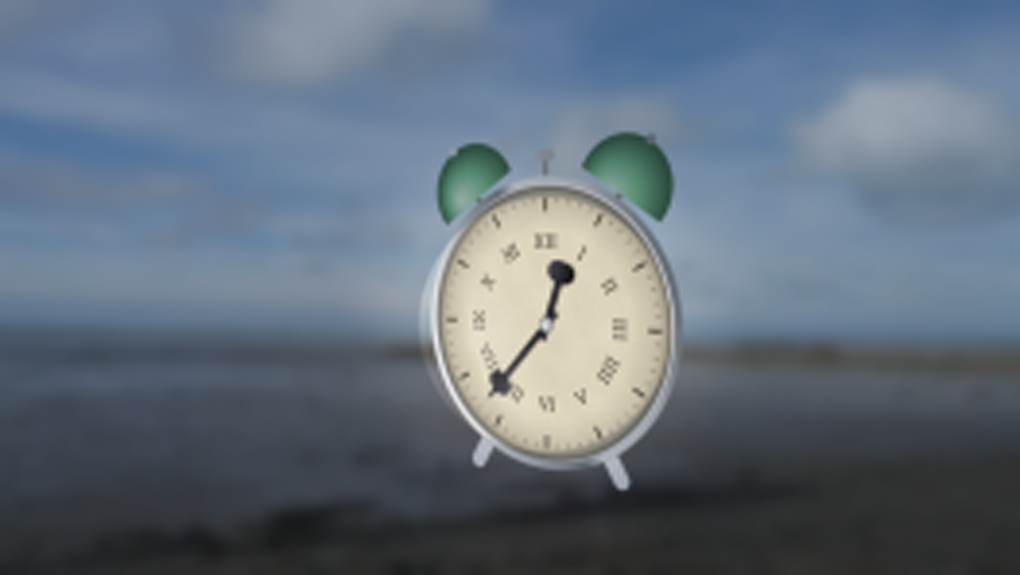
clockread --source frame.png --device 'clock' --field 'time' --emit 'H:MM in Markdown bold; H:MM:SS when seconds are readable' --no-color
**12:37**
